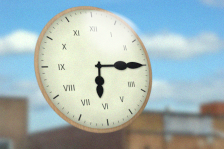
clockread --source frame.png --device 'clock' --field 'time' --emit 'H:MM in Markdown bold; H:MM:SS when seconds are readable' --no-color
**6:15**
